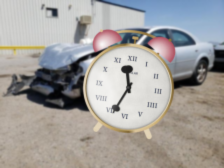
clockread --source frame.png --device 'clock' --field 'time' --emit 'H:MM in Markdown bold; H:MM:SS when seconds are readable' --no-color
**11:34**
